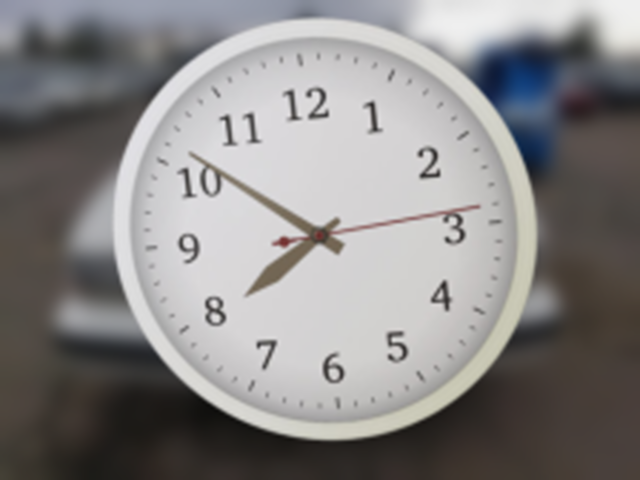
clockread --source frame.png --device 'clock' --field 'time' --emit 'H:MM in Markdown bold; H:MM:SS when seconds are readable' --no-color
**7:51:14**
